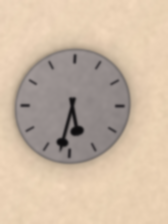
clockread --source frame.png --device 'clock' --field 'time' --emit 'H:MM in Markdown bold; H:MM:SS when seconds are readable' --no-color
**5:32**
